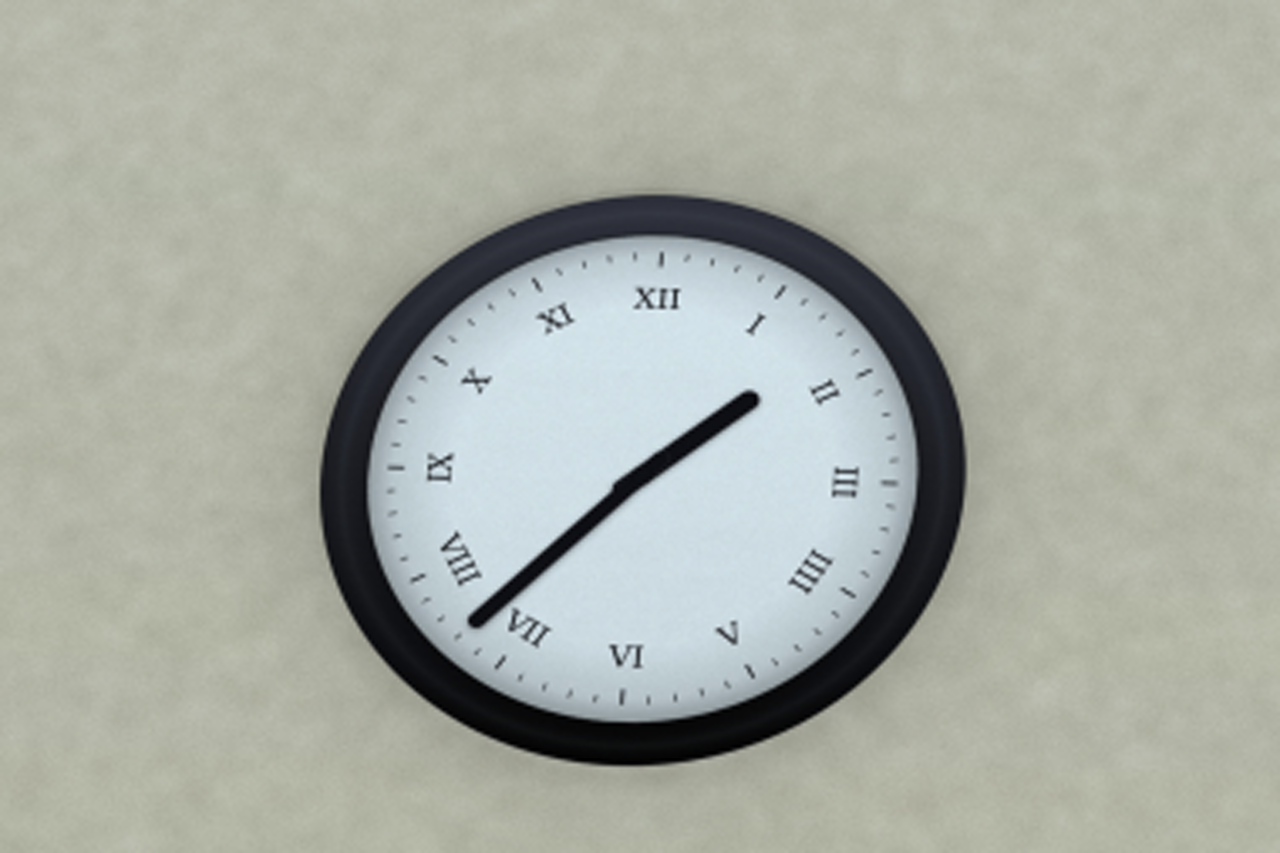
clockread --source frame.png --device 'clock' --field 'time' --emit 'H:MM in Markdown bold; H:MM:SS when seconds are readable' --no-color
**1:37**
